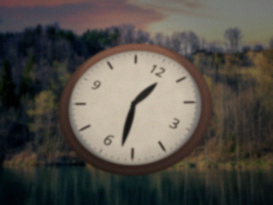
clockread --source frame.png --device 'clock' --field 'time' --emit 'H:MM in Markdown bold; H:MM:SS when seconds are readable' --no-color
**12:27**
